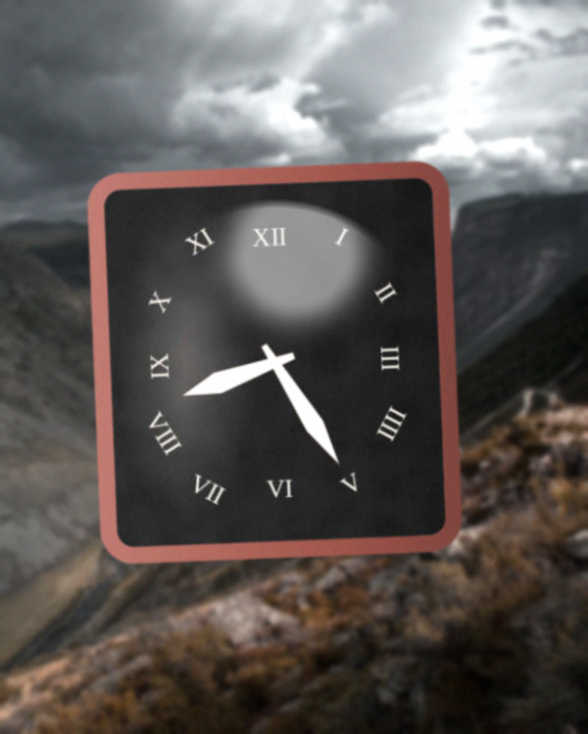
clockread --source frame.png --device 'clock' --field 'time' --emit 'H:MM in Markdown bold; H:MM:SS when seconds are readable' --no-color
**8:25**
